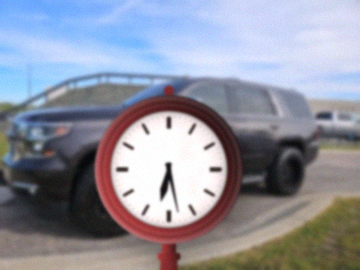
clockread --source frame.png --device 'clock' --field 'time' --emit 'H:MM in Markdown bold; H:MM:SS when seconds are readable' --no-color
**6:28**
